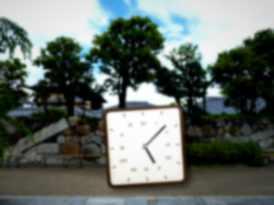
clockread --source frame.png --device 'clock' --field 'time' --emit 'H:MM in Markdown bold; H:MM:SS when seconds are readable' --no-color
**5:08**
